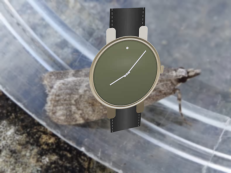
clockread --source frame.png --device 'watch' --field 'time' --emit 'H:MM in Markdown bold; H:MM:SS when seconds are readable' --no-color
**8:07**
